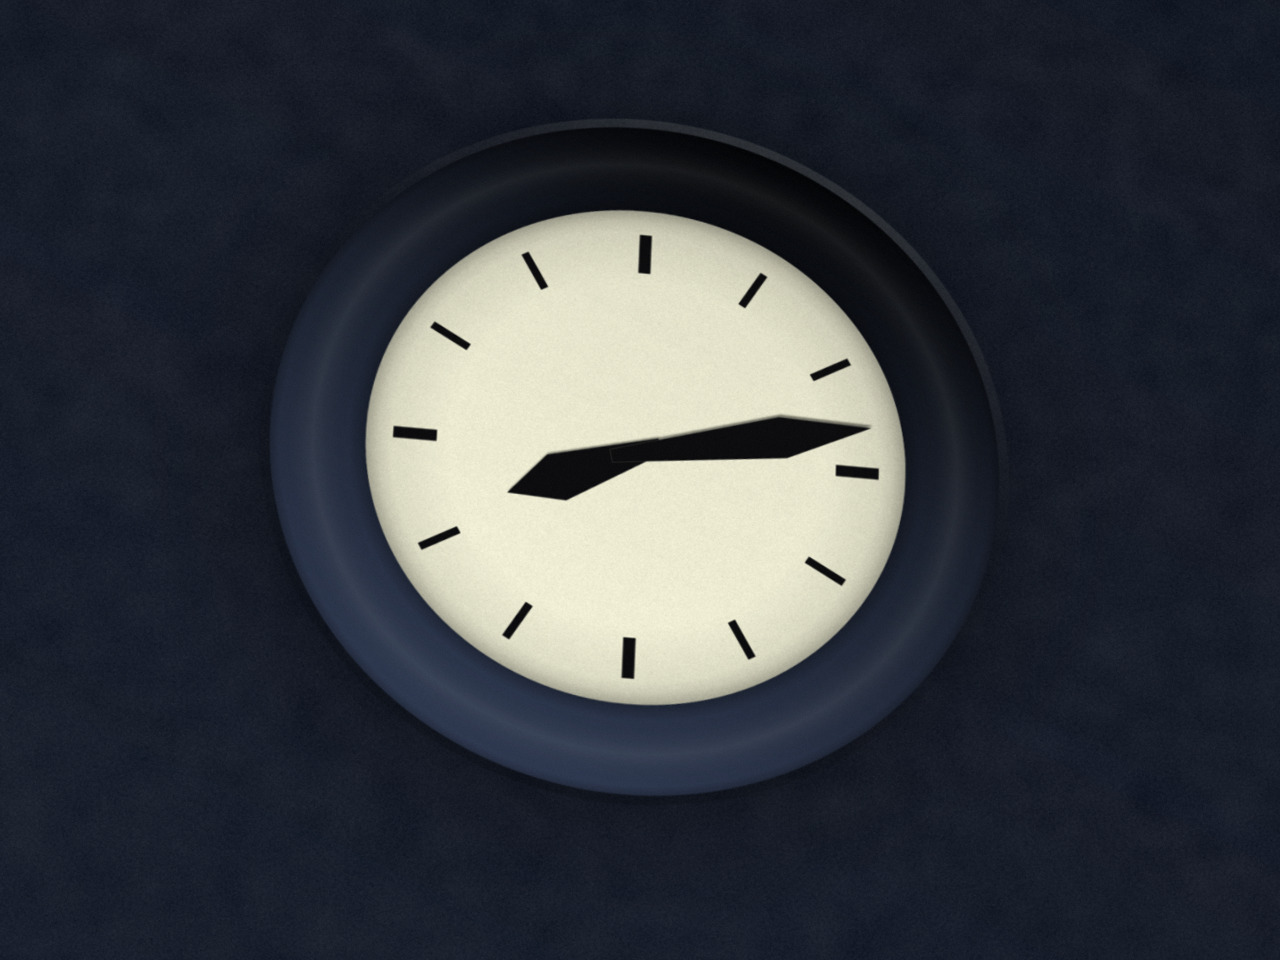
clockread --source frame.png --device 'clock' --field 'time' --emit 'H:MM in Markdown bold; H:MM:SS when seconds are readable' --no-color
**8:13**
